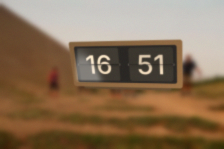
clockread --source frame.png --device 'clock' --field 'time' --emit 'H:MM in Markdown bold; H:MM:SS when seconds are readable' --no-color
**16:51**
